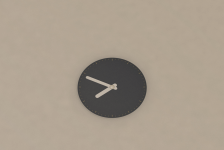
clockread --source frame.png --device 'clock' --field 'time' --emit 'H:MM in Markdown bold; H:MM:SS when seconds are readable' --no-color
**7:49**
